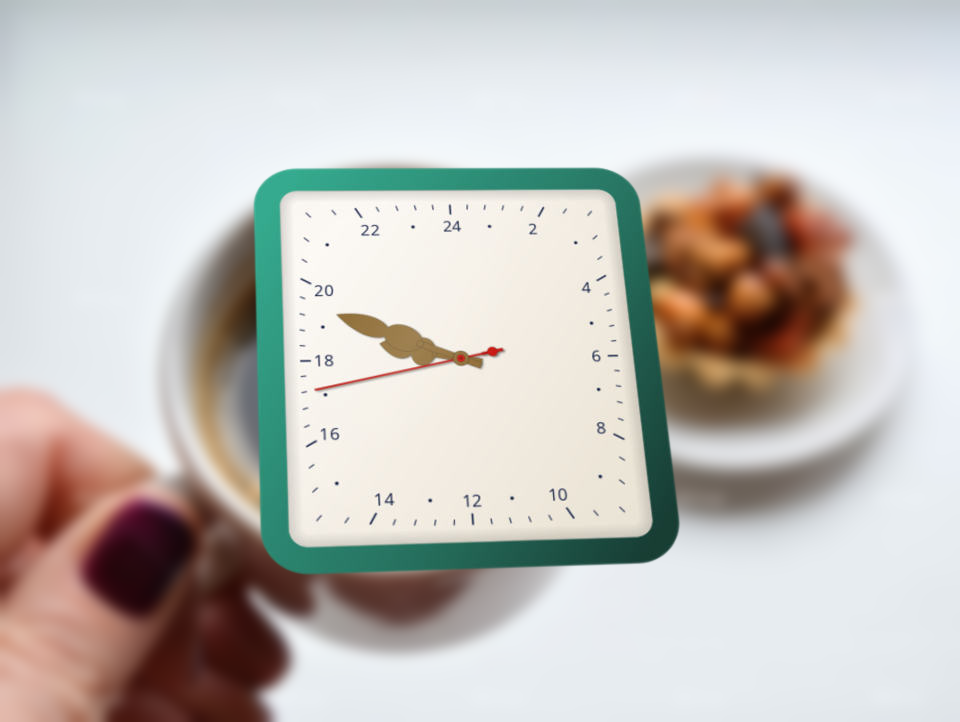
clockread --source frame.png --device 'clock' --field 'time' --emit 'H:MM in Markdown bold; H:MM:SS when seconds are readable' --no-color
**18:48:43**
